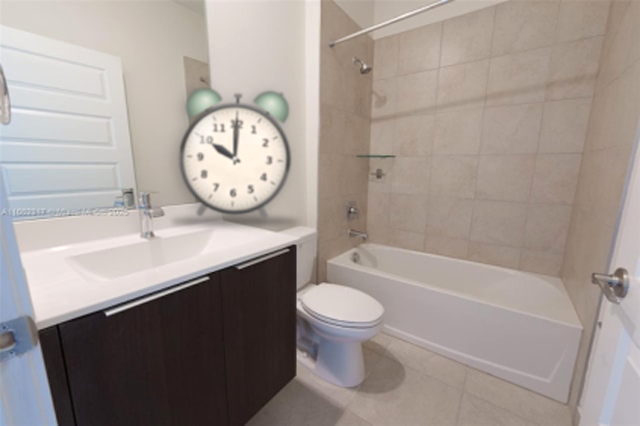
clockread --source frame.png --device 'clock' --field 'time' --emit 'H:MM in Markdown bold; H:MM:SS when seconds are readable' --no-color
**10:00**
